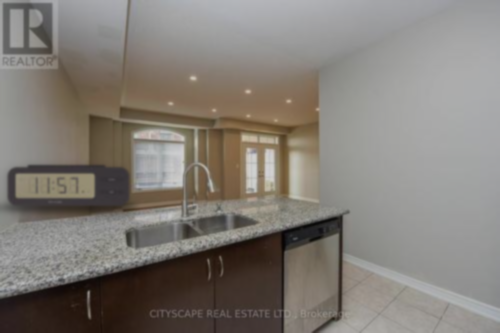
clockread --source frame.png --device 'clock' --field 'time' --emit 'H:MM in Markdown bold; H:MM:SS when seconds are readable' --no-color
**11:57**
